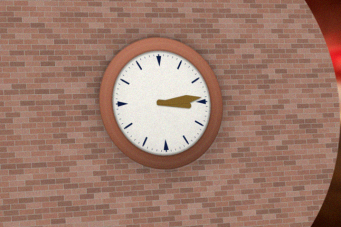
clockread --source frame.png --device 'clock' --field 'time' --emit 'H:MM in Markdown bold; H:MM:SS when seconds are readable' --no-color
**3:14**
